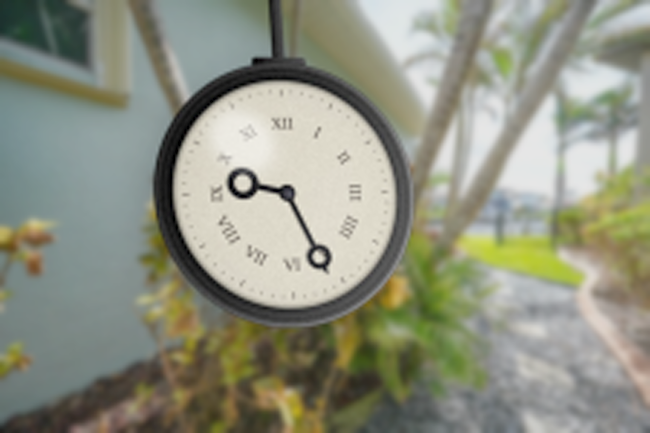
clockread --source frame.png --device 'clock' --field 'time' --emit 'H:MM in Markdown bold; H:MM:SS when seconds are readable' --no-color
**9:26**
